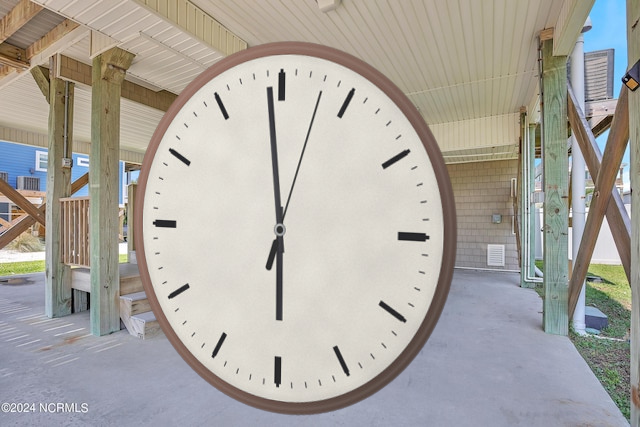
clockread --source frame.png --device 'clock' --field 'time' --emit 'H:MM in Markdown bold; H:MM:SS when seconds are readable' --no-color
**5:59:03**
